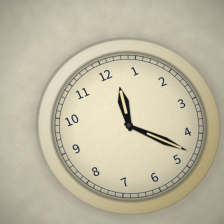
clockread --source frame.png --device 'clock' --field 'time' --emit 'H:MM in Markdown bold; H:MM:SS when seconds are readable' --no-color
**12:23**
